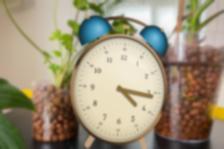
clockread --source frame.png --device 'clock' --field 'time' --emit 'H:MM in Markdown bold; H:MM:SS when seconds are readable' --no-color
**4:16**
